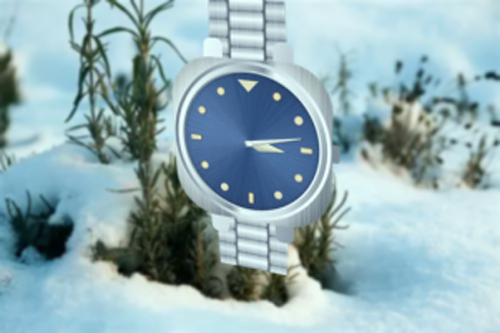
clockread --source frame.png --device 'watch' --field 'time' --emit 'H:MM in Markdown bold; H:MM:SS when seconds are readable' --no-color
**3:13**
